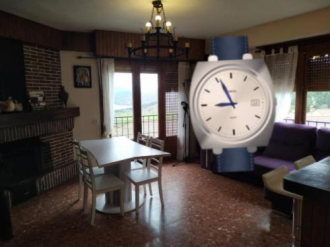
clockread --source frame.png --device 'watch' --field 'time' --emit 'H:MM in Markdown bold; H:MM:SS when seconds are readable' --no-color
**8:56**
